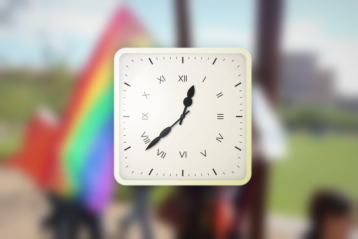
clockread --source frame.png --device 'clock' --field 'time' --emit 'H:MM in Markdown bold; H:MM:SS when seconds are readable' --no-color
**12:38**
